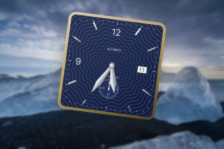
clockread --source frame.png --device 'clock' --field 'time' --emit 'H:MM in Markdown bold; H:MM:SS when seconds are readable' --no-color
**5:35**
